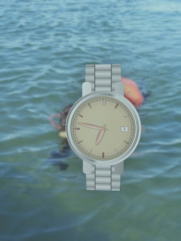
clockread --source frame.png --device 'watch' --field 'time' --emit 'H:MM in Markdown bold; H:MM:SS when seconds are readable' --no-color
**6:47**
